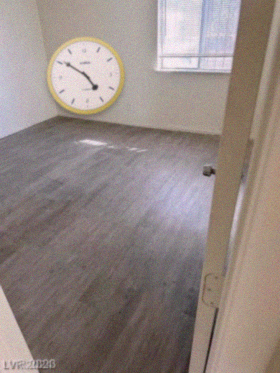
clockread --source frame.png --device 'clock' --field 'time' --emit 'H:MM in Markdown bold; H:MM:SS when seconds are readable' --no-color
**4:51**
